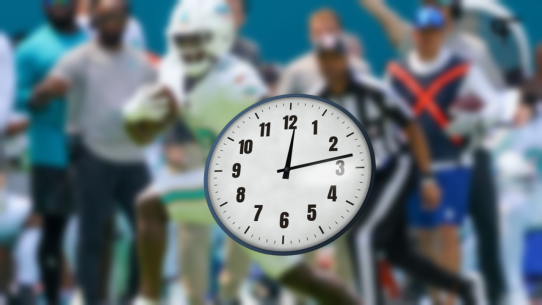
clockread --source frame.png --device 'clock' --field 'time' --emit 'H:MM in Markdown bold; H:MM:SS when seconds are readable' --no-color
**12:13**
